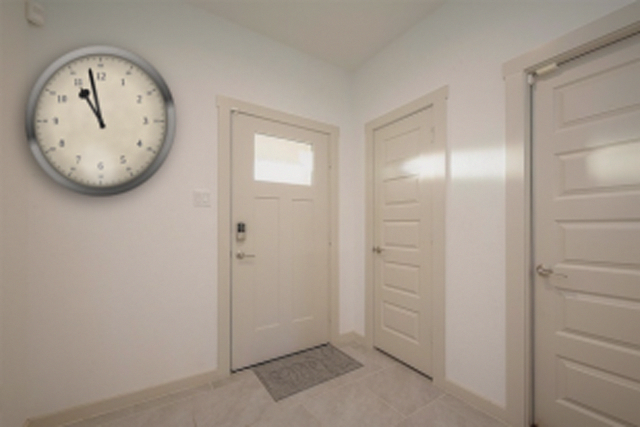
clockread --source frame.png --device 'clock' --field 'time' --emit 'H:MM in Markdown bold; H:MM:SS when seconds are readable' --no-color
**10:58**
